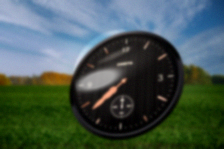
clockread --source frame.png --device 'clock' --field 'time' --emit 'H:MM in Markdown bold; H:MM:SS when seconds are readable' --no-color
**7:38**
